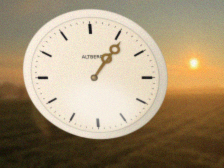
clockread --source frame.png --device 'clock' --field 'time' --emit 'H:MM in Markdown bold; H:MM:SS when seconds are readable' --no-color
**1:06**
